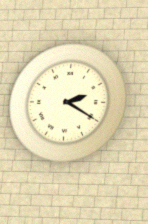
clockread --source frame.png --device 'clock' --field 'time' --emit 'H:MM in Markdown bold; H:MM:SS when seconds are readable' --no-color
**2:20**
